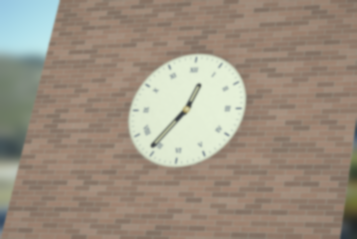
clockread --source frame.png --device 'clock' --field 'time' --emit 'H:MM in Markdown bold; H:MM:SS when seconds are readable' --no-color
**12:36**
